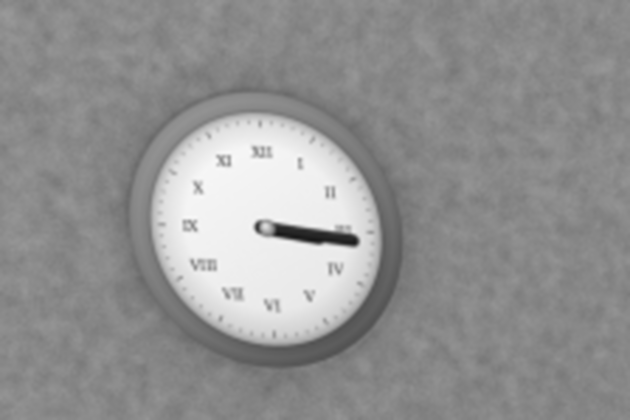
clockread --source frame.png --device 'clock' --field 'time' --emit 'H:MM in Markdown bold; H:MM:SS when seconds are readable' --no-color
**3:16**
